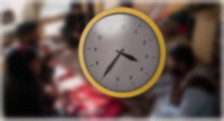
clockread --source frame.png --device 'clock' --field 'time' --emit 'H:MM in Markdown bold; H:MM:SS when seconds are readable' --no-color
**3:35**
